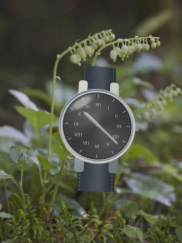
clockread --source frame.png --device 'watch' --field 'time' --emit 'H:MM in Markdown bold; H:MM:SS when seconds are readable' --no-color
**10:22**
